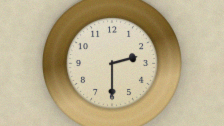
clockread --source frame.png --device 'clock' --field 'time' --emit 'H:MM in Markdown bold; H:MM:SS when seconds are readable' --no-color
**2:30**
